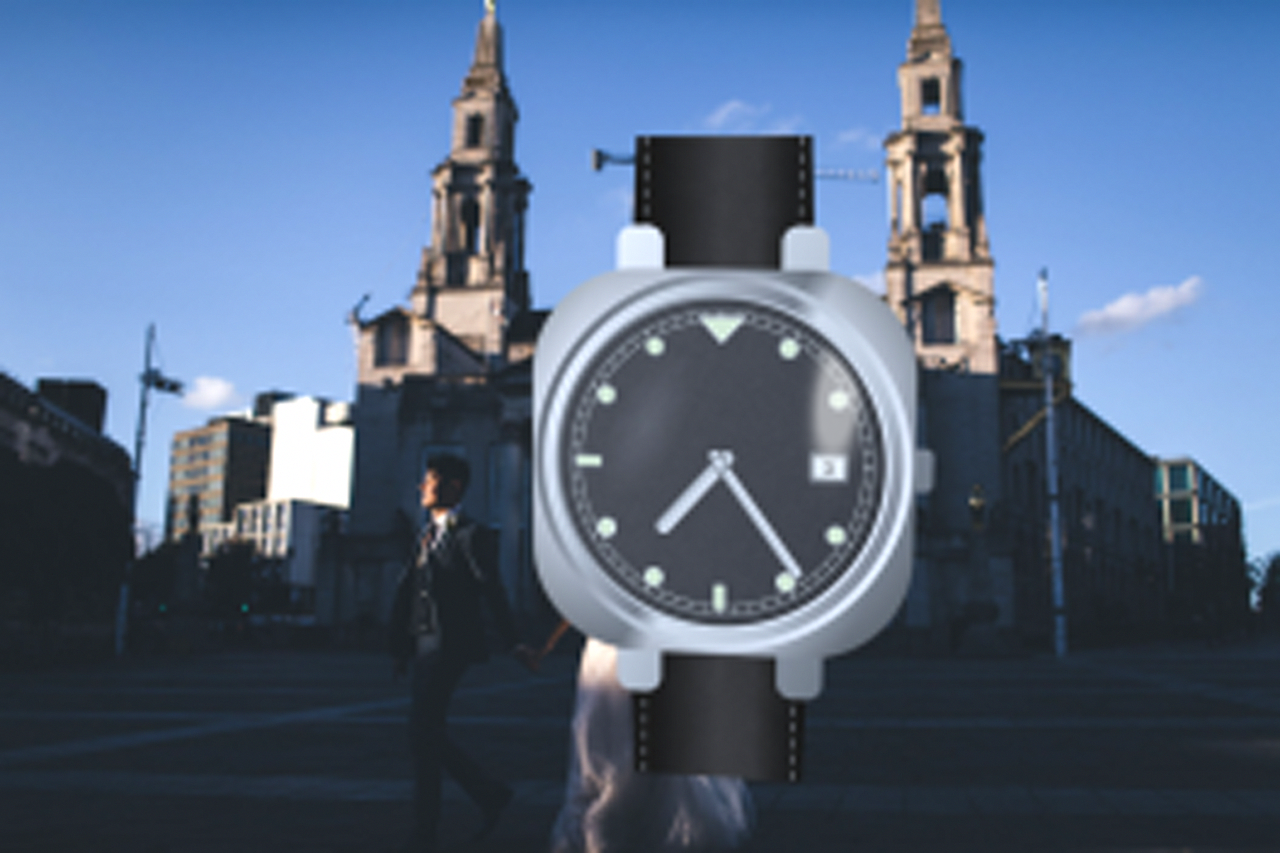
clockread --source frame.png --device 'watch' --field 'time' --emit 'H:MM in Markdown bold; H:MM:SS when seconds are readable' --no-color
**7:24**
